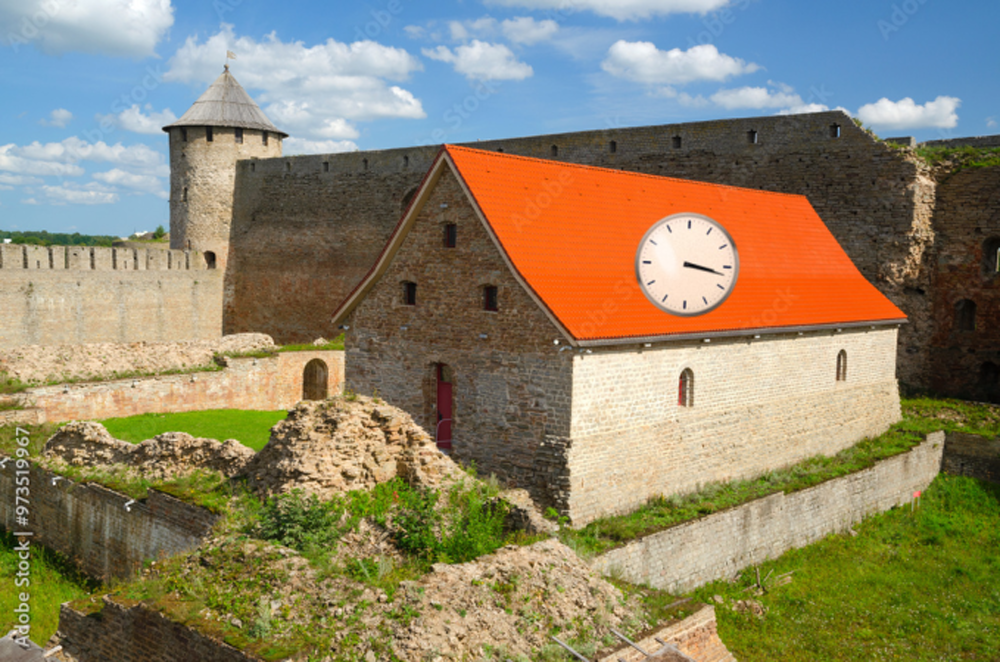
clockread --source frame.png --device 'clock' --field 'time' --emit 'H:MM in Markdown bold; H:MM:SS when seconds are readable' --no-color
**3:17**
